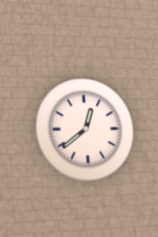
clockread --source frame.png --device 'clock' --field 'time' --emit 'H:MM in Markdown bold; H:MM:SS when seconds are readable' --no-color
**12:39**
